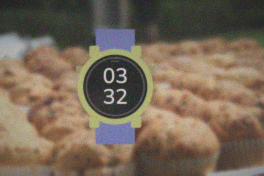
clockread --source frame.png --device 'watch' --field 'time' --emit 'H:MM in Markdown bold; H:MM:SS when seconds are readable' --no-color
**3:32**
